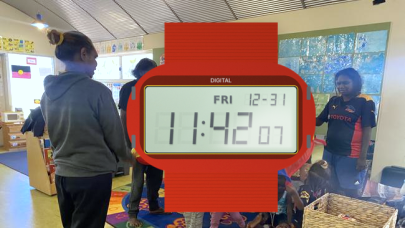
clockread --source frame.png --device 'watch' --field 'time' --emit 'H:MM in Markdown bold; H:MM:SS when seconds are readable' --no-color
**11:42:07**
